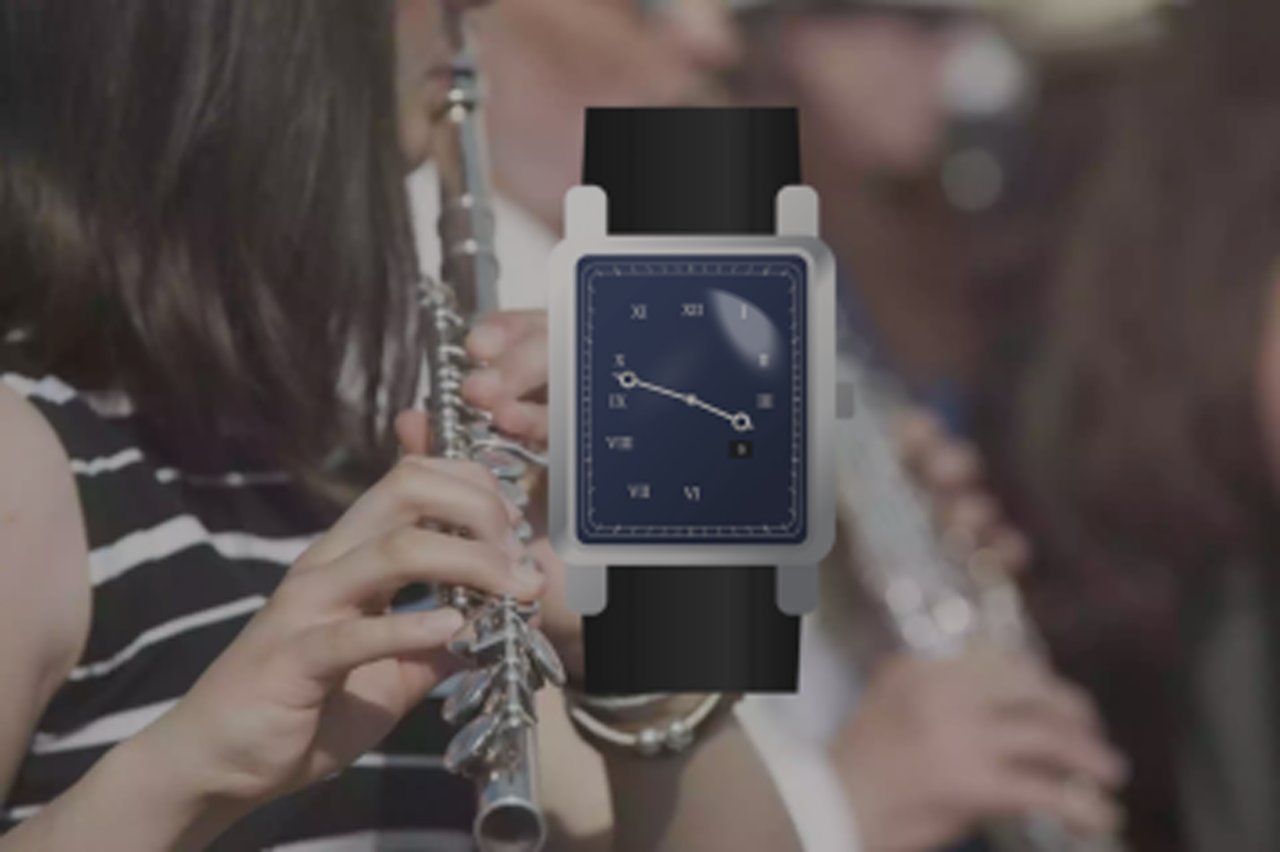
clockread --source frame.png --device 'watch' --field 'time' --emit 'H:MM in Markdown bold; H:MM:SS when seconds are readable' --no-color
**3:48**
